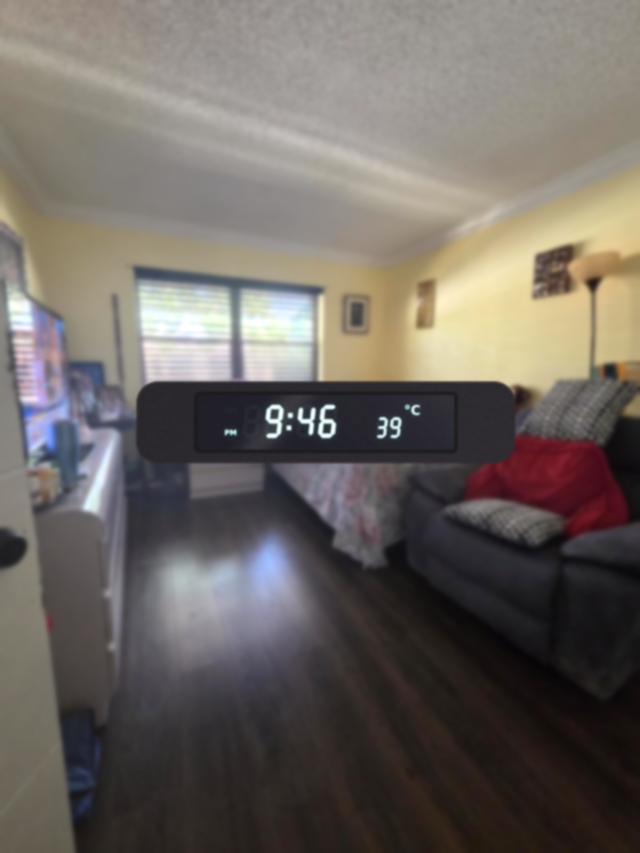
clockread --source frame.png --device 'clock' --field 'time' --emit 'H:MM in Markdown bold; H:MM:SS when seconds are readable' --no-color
**9:46**
